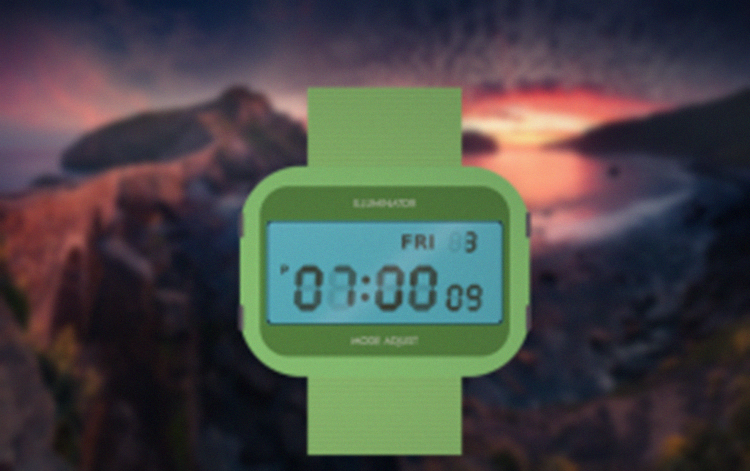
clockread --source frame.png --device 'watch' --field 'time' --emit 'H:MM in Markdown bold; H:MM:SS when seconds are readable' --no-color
**7:00:09**
